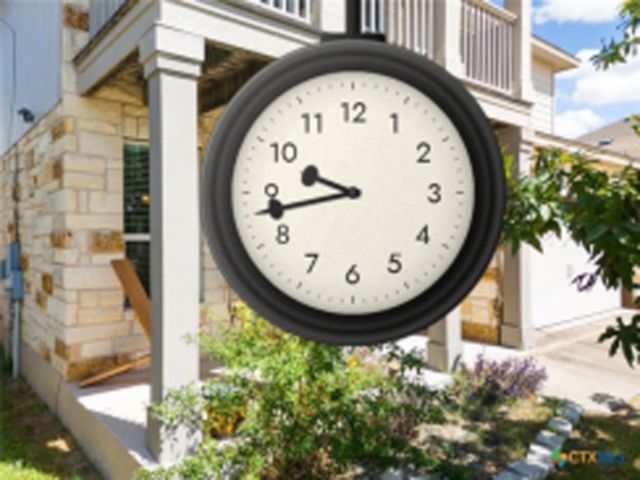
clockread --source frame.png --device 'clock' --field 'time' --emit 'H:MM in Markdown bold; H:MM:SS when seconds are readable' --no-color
**9:43**
